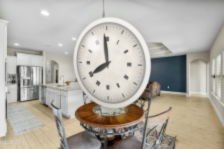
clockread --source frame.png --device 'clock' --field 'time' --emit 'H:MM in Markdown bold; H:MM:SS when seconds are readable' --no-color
**7:59**
